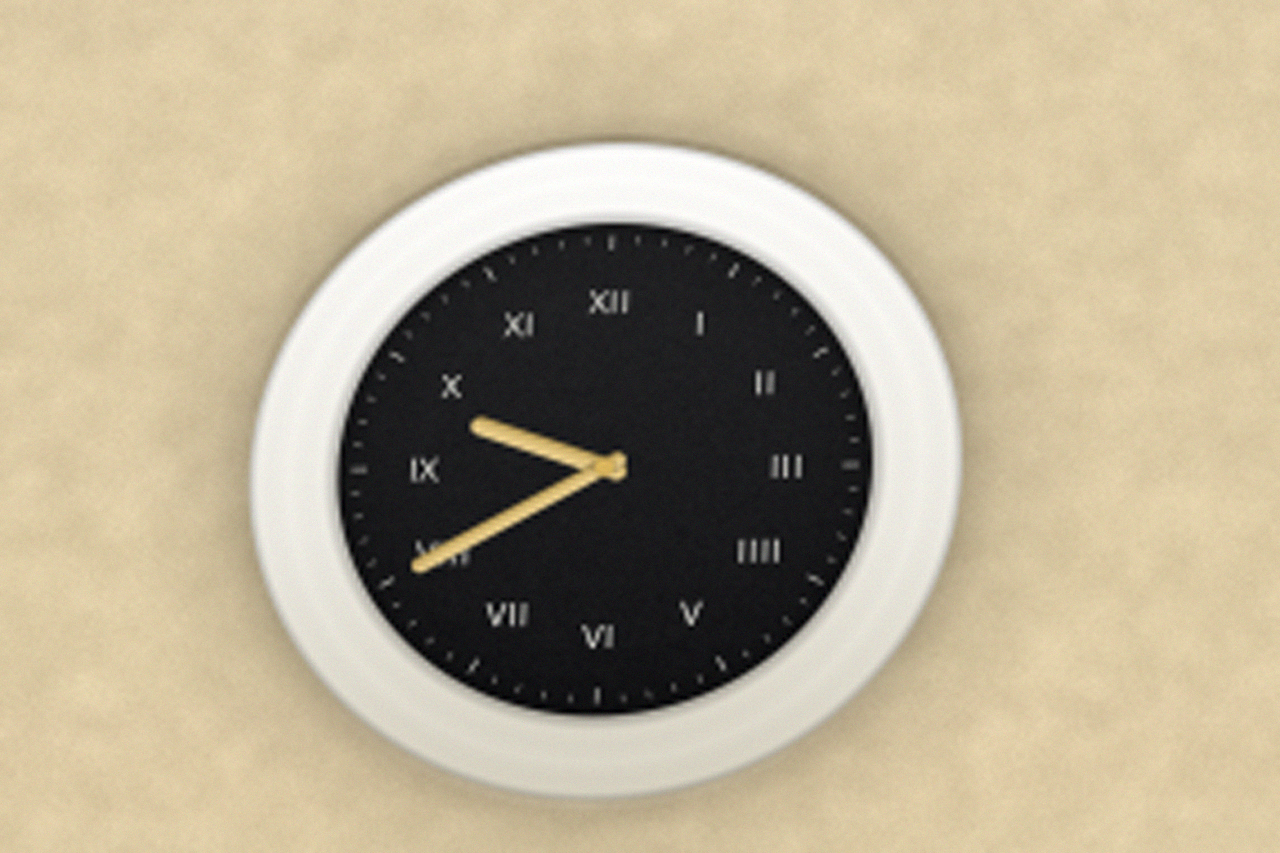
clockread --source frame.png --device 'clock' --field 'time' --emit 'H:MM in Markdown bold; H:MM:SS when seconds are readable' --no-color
**9:40**
